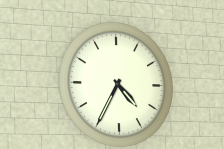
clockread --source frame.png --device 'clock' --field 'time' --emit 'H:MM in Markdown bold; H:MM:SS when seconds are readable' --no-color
**4:35**
